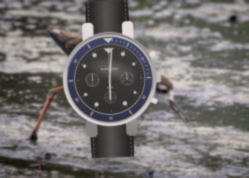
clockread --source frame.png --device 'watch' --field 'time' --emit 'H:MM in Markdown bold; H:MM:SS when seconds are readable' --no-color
**6:01**
